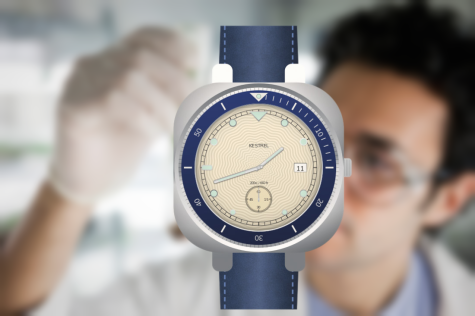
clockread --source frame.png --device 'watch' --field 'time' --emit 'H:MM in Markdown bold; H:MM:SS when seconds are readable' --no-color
**1:42**
